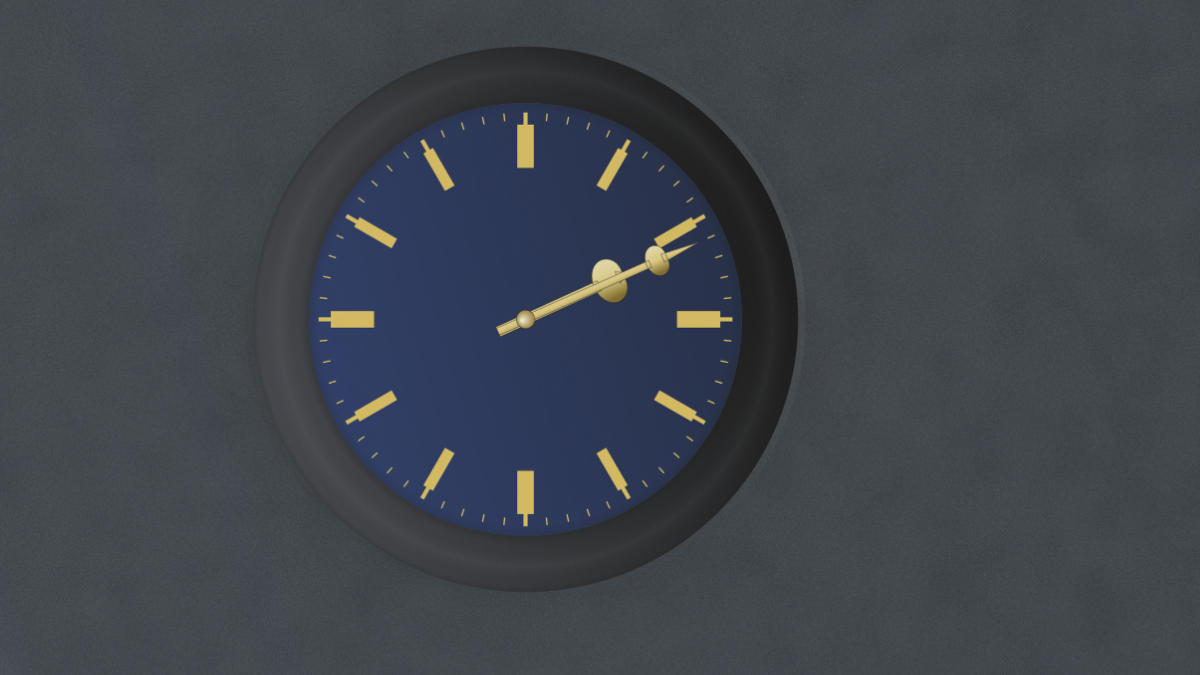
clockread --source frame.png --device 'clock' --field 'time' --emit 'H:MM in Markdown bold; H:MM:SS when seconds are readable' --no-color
**2:11**
